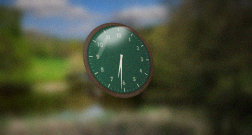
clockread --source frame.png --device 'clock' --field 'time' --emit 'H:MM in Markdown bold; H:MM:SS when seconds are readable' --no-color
**6:31**
